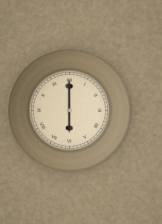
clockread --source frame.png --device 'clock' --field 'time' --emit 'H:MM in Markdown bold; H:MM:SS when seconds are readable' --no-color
**6:00**
